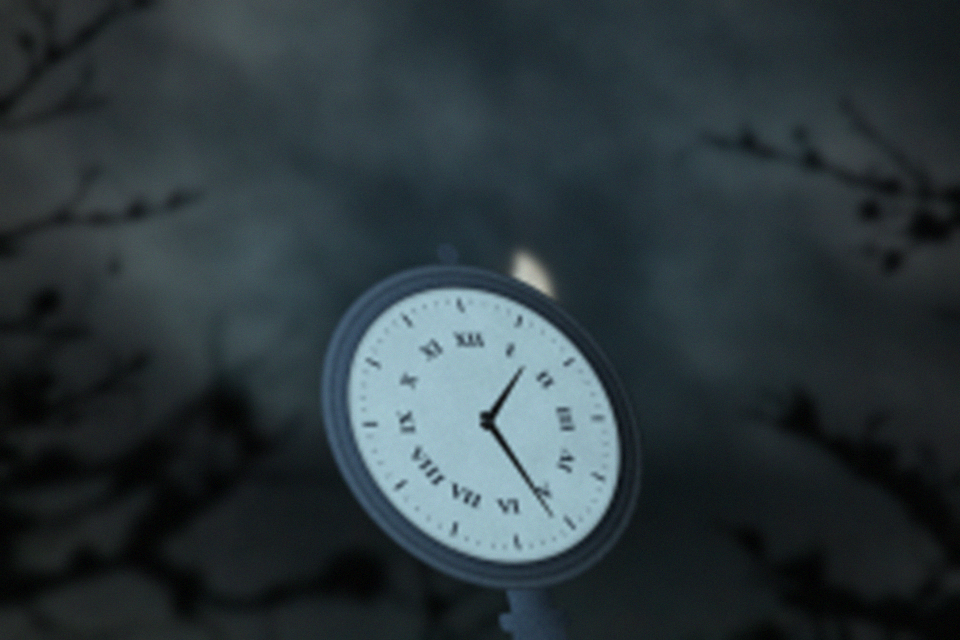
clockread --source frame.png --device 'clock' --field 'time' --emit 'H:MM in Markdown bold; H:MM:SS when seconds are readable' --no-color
**1:26**
